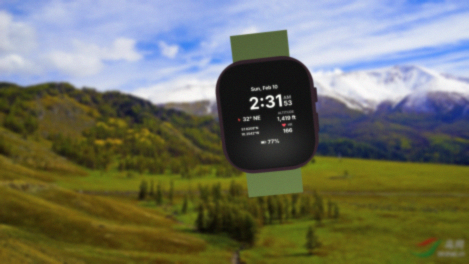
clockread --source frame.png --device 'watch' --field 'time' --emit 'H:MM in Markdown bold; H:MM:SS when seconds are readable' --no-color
**2:31**
